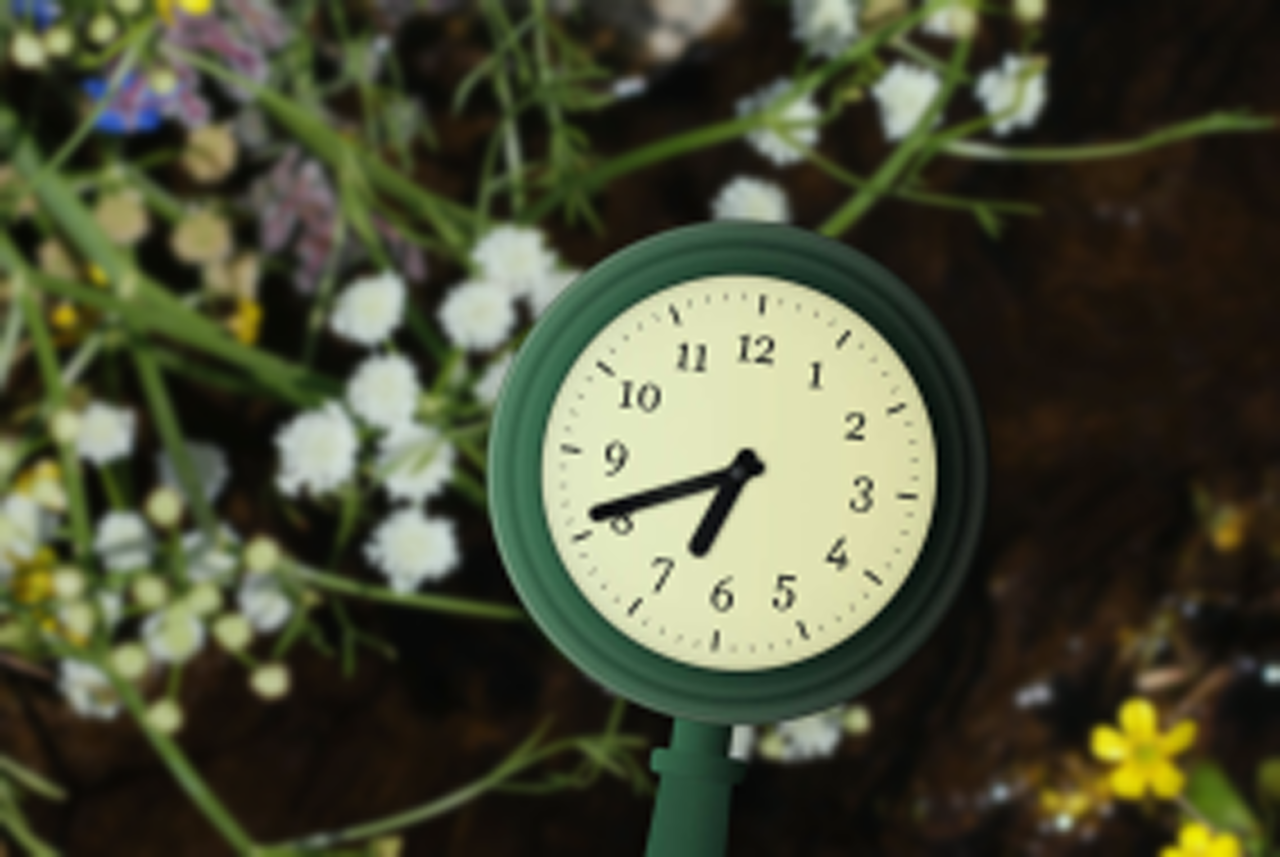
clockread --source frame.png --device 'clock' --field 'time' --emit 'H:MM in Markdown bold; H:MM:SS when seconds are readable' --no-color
**6:41**
